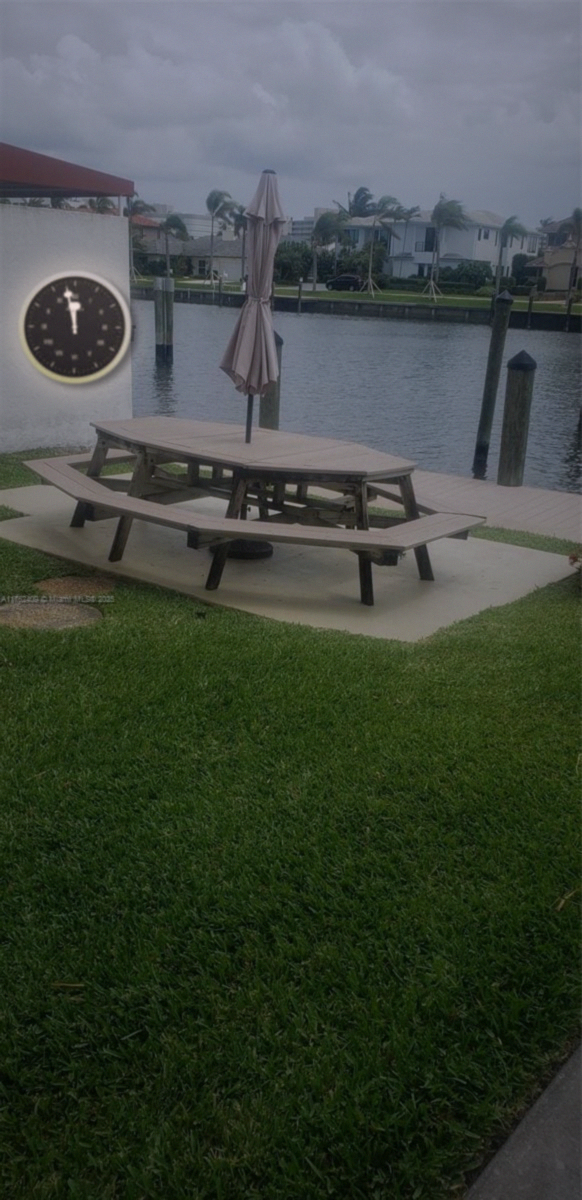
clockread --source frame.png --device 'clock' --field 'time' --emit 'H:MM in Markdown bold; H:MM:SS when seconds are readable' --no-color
**11:58**
